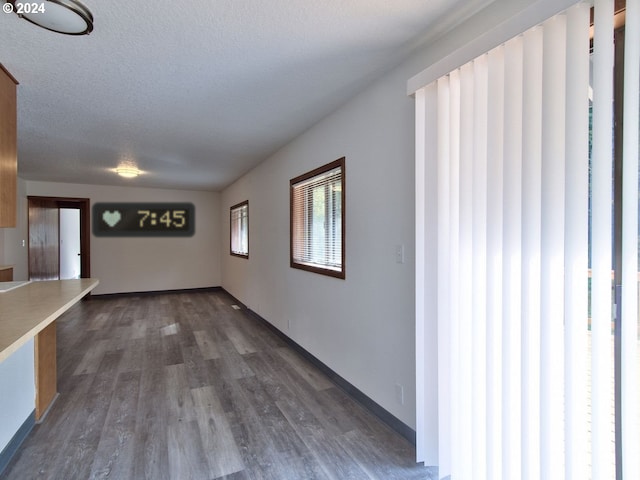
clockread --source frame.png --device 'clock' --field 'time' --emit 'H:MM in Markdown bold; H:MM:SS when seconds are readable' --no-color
**7:45**
